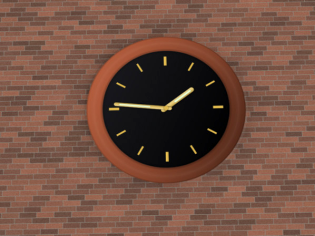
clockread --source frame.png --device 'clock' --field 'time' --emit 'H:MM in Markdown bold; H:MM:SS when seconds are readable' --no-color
**1:46**
